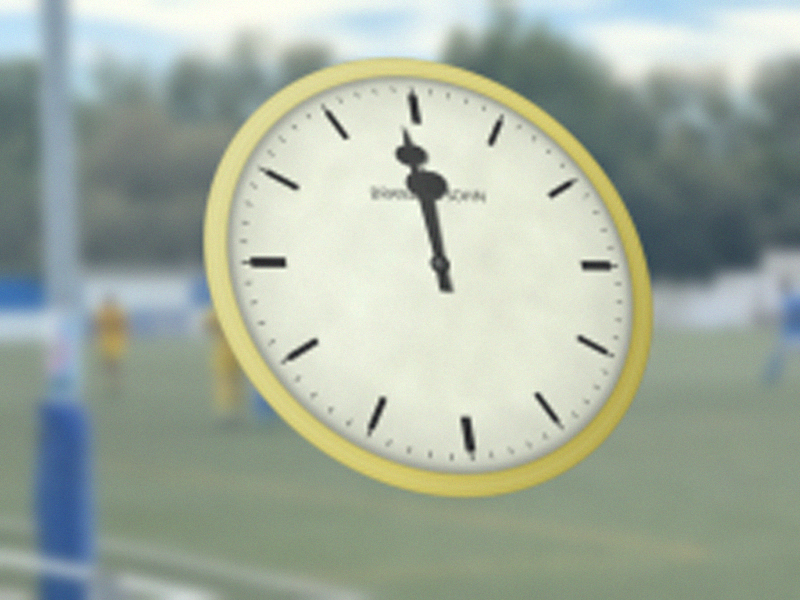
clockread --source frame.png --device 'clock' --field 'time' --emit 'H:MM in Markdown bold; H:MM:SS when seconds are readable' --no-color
**11:59**
